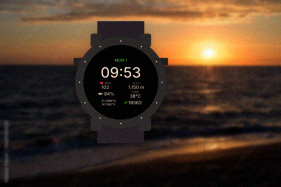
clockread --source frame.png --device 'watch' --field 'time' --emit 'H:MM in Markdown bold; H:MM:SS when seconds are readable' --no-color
**9:53**
